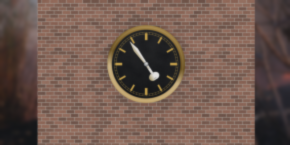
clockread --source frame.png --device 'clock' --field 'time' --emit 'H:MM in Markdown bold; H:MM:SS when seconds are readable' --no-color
**4:54**
